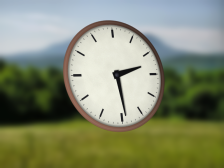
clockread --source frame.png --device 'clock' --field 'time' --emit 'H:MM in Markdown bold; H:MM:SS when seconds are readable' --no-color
**2:29**
